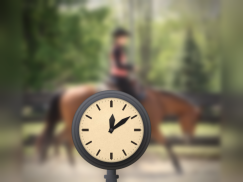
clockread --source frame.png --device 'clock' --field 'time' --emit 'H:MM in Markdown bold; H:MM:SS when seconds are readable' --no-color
**12:09**
